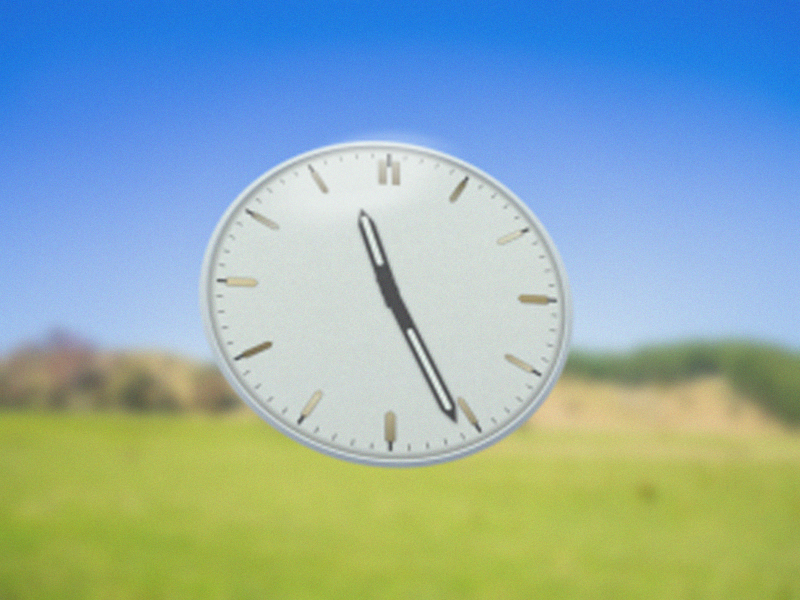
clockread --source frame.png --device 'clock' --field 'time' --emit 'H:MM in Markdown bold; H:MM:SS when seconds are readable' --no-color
**11:26**
